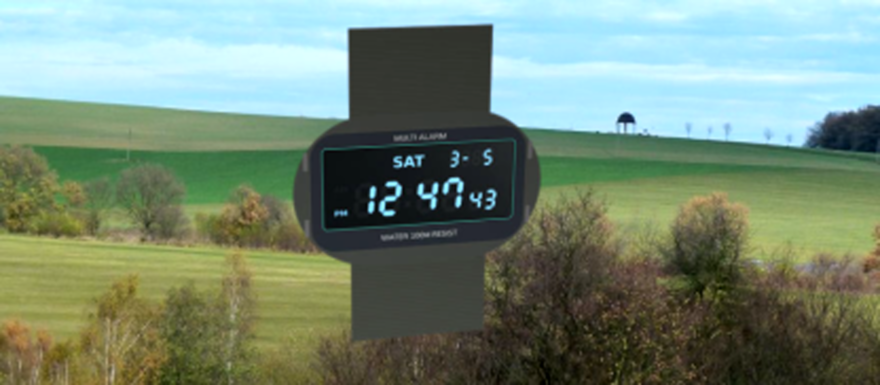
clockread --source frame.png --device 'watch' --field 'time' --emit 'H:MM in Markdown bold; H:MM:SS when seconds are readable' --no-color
**12:47:43**
